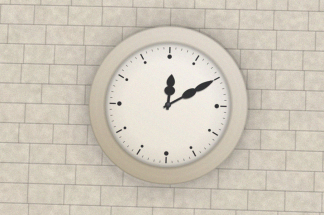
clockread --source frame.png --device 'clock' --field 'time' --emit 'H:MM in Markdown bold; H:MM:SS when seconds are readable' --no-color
**12:10**
